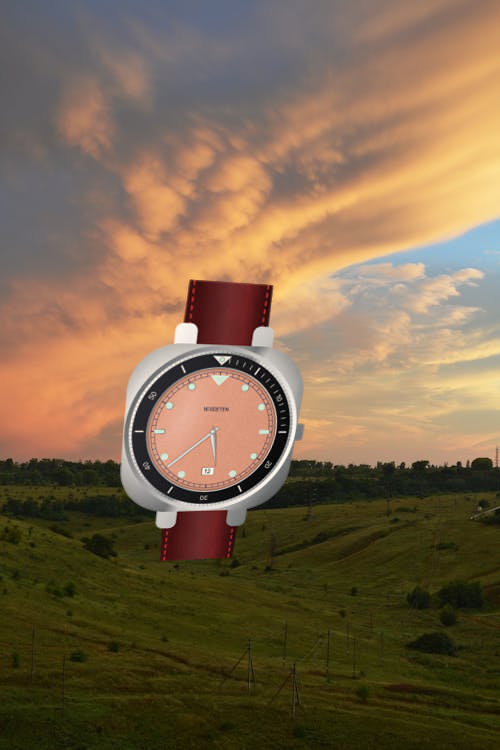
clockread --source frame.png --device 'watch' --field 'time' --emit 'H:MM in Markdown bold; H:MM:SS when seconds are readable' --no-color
**5:38**
